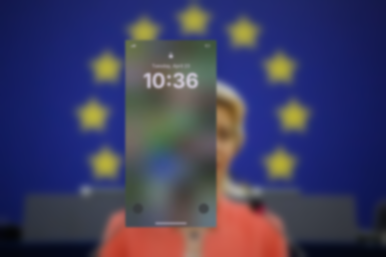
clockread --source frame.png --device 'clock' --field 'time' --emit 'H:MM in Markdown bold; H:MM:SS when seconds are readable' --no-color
**10:36**
